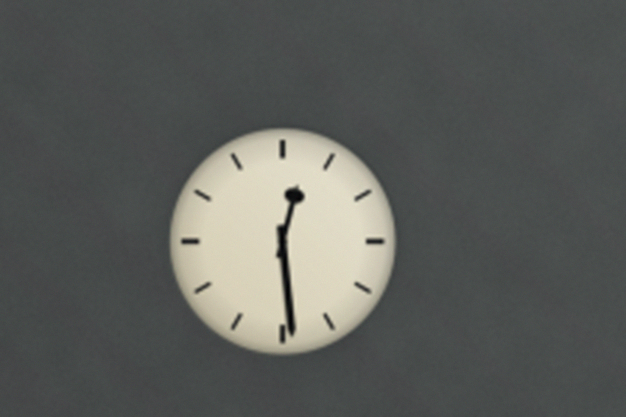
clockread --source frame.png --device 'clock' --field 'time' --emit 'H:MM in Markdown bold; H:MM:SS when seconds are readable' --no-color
**12:29**
